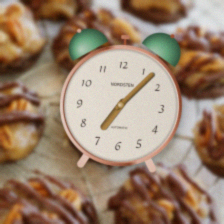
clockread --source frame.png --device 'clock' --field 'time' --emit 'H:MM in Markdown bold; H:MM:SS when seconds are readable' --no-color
**7:07**
